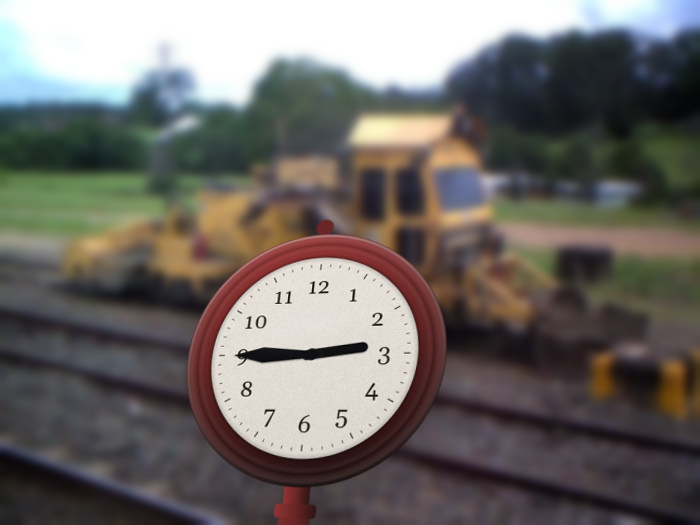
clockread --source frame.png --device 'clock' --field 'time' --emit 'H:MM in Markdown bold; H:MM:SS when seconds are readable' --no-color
**2:45**
